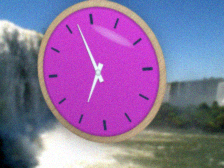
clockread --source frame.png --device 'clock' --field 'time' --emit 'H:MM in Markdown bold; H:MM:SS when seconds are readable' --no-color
**6:57**
